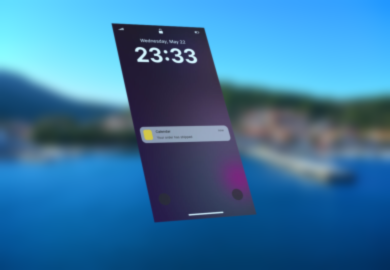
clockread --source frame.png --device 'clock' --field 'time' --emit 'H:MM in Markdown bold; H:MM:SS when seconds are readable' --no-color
**23:33**
